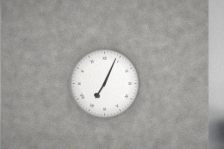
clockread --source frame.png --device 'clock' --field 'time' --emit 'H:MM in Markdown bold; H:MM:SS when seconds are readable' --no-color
**7:04**
